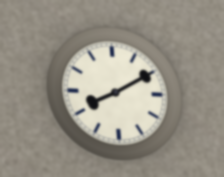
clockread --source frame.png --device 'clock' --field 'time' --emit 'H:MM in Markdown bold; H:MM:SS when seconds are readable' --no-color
**8:10**
